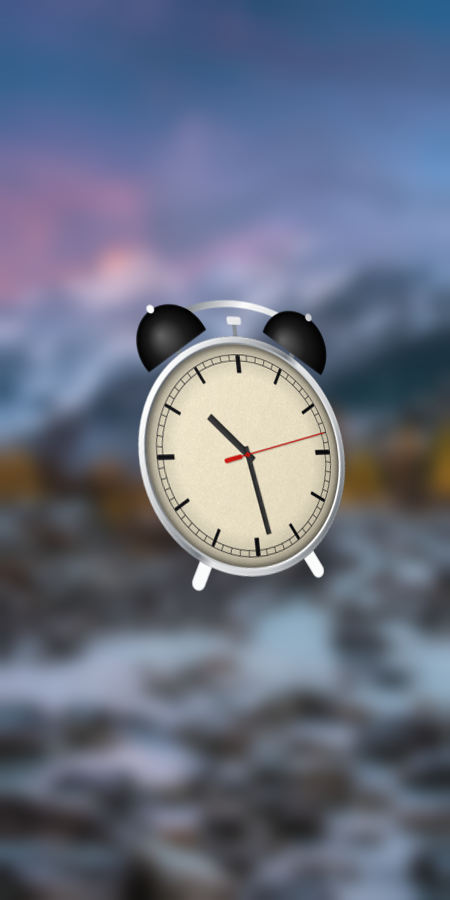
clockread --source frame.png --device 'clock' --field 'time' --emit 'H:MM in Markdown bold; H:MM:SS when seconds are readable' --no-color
**10:28:13**
